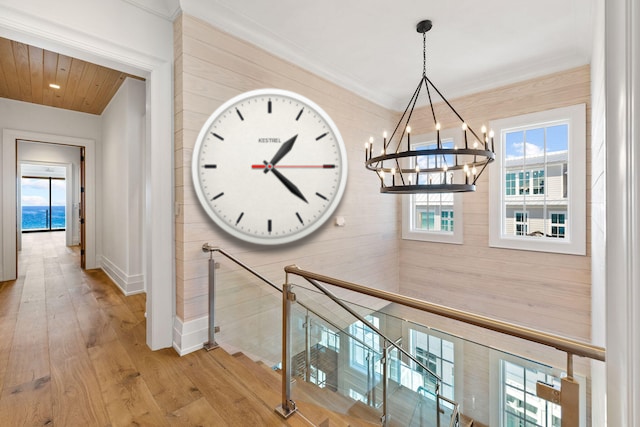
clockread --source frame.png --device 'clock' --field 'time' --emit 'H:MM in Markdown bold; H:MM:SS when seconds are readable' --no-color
**1:22:15**
